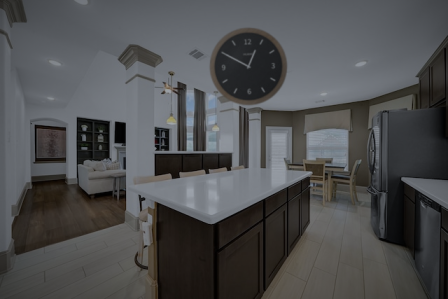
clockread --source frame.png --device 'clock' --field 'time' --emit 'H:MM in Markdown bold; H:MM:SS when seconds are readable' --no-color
**12:50**
